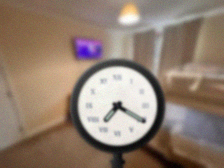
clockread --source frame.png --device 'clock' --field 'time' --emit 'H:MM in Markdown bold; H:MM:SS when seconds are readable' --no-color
**7:20**
